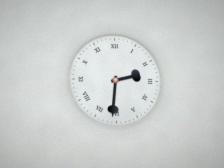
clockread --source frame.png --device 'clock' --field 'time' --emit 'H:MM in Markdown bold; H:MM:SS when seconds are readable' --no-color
**2:31**
